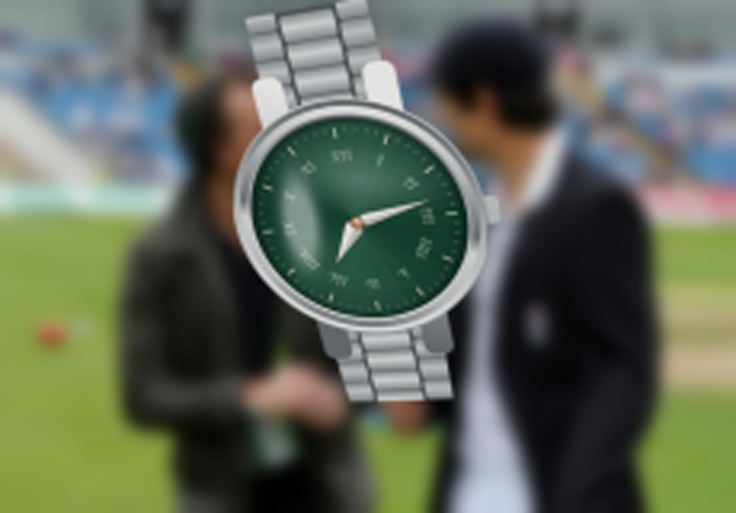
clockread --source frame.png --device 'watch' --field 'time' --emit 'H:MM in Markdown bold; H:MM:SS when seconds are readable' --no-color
**7:13**
